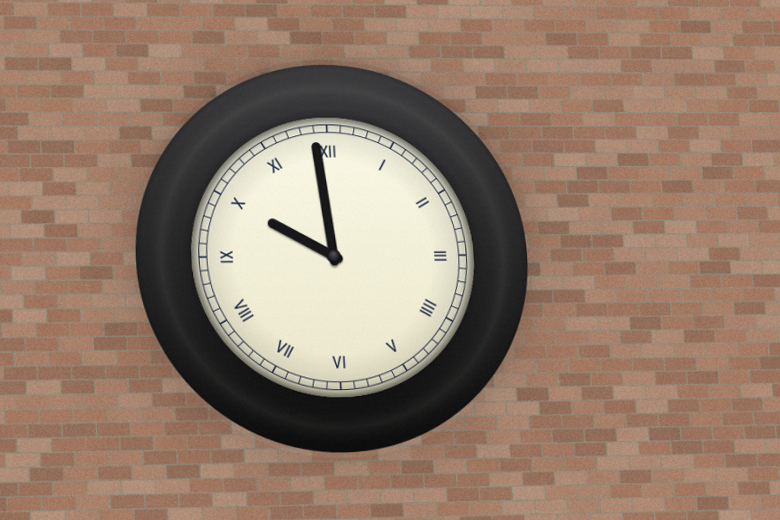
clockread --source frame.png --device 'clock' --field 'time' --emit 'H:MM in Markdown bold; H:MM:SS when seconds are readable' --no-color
**9:59**
